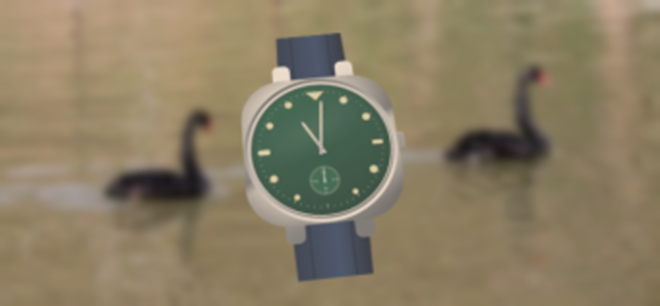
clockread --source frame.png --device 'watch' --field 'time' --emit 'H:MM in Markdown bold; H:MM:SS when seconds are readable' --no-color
**11:01**
